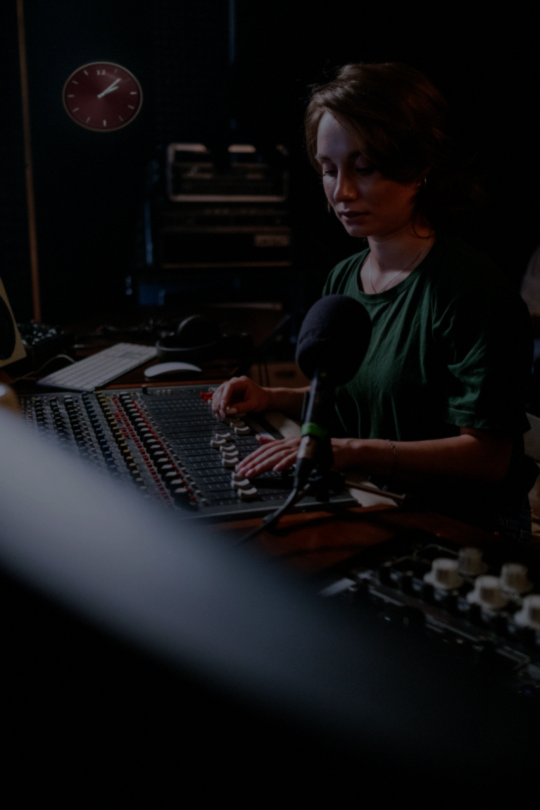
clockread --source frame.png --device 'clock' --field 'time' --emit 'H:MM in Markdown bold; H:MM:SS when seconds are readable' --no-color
**2:08**
